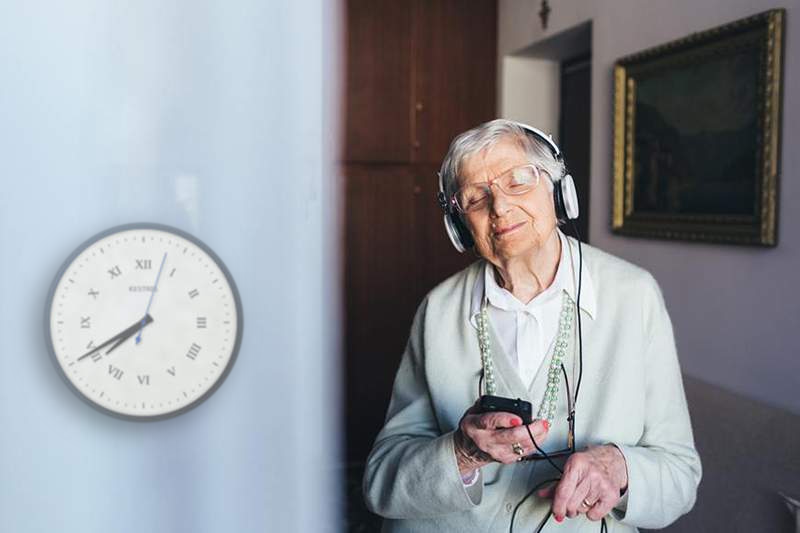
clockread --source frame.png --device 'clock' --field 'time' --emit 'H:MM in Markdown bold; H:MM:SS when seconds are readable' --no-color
**7:40:03**
